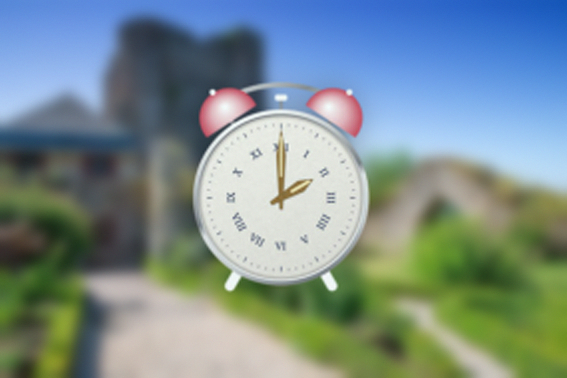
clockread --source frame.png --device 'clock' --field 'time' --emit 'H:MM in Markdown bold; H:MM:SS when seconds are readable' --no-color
**2:00**
